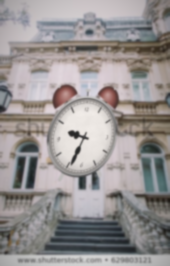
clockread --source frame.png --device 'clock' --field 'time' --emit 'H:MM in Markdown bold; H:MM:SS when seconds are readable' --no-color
**9:34**
